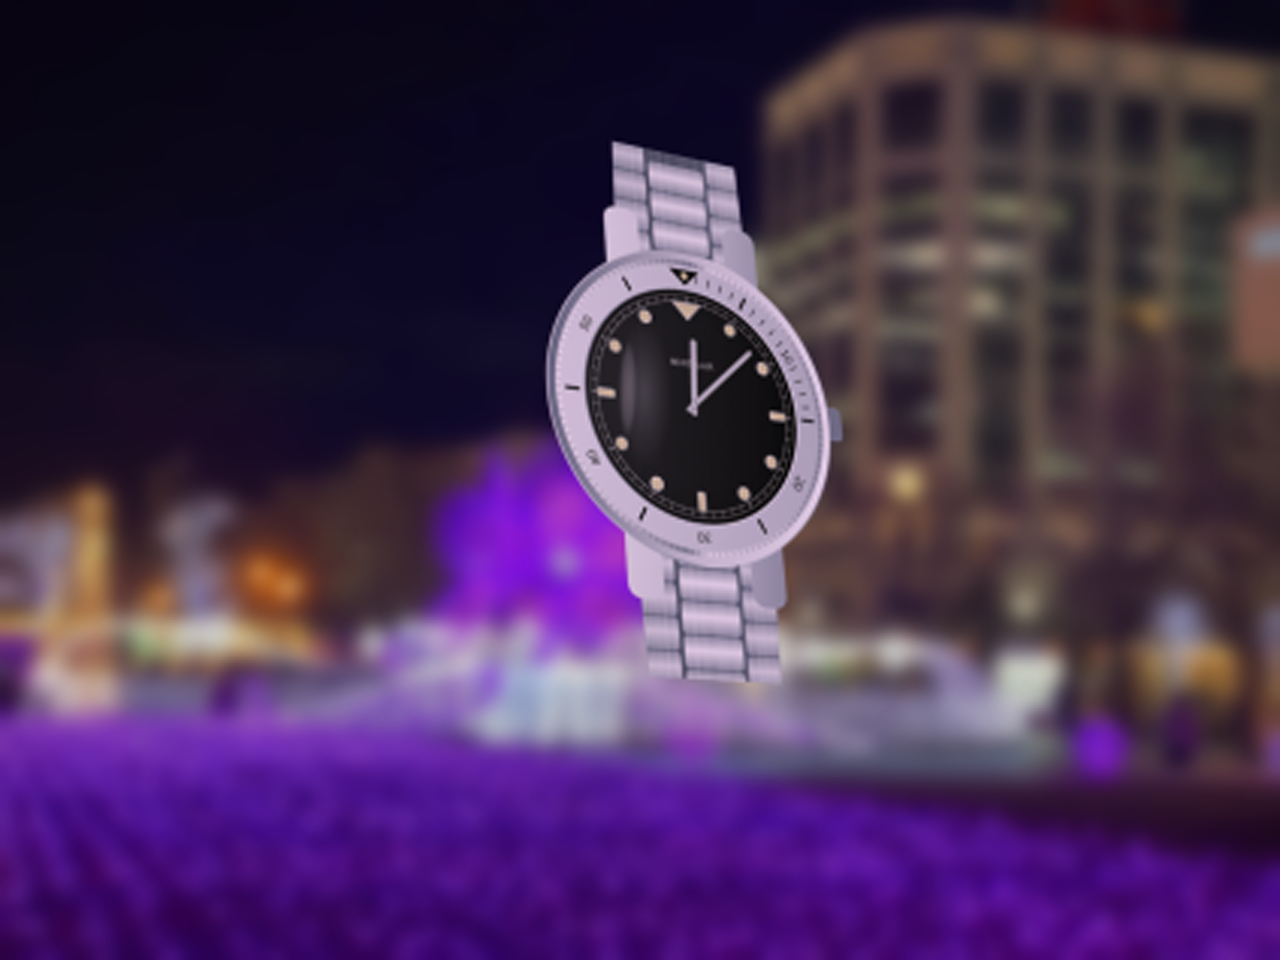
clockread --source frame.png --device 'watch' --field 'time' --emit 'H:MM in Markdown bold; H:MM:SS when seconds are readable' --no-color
**12:08**
